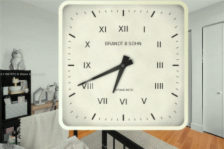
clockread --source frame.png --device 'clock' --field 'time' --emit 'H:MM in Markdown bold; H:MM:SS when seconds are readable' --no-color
**6:41**
